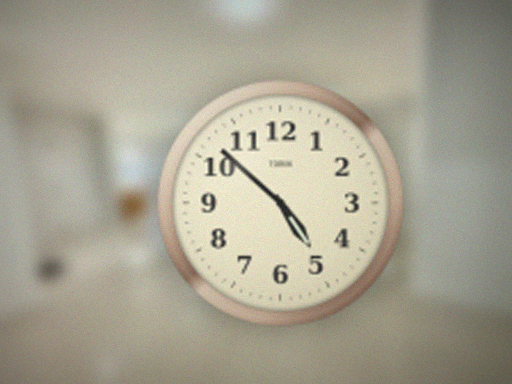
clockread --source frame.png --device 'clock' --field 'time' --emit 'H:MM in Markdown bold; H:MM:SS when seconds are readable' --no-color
**4:52**
